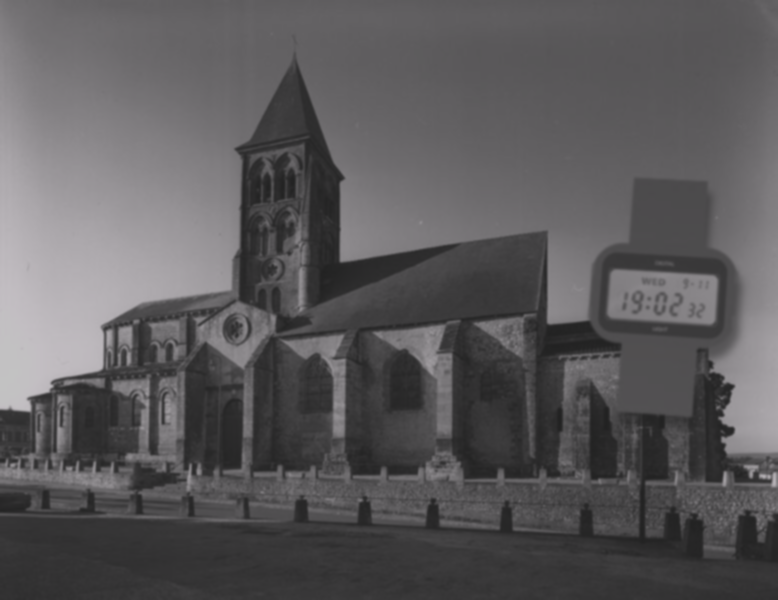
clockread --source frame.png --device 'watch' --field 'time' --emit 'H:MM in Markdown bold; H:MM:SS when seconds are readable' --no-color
**19:02:32**
